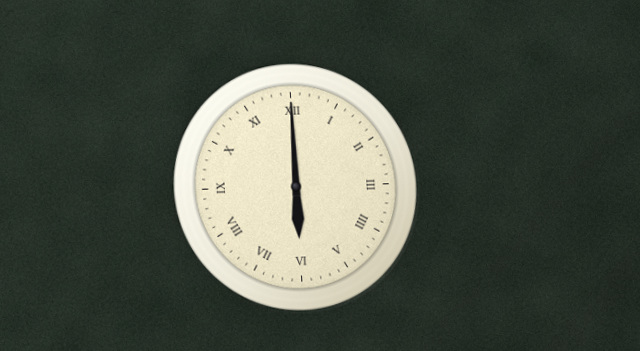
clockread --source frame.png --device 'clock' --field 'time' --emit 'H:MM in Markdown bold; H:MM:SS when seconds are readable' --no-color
**6:00**
